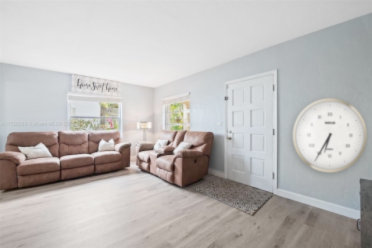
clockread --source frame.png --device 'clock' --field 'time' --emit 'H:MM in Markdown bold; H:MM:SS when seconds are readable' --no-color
**6:35**
